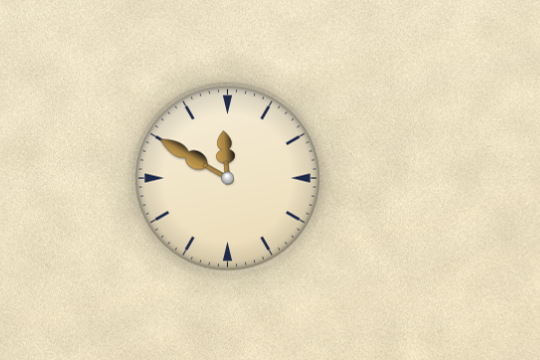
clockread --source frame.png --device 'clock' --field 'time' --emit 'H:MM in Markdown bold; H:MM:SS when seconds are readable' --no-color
**11:50**
